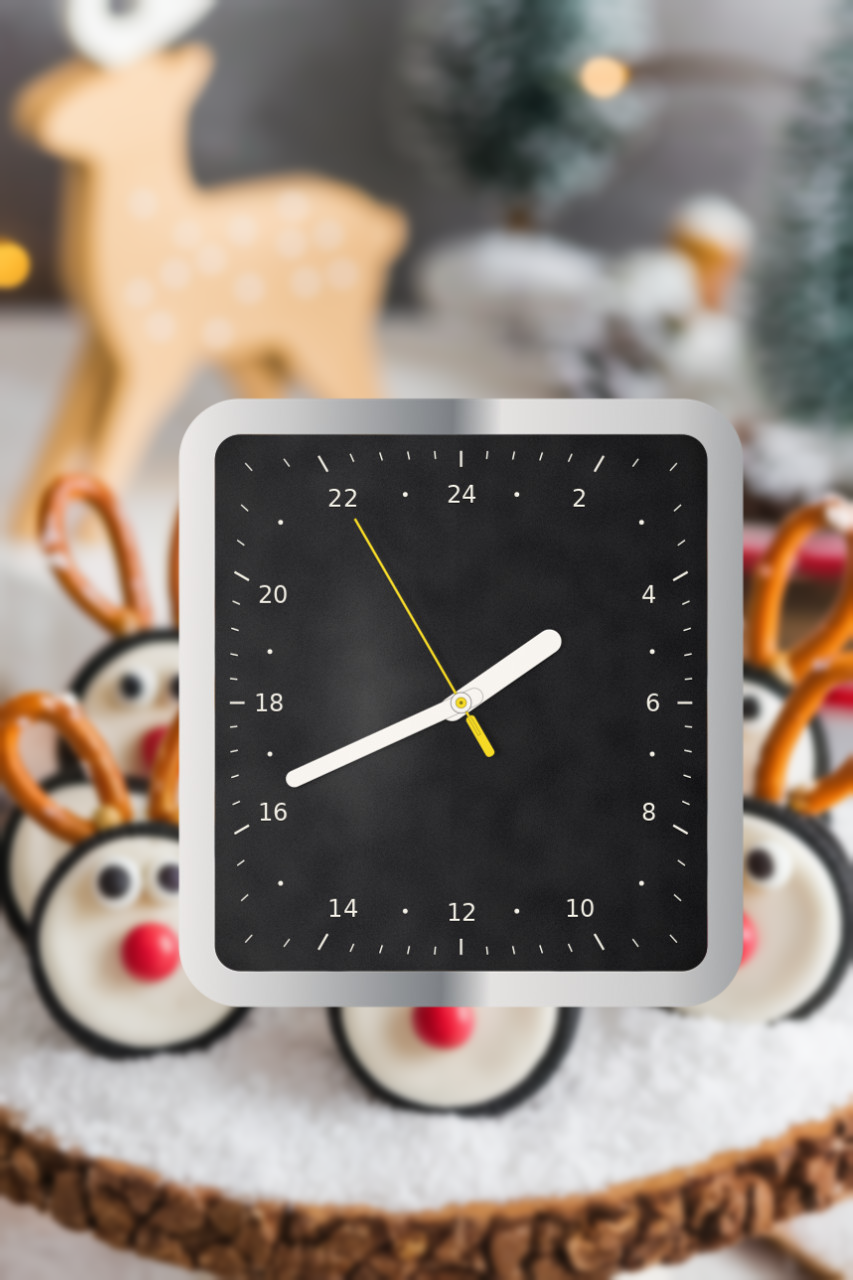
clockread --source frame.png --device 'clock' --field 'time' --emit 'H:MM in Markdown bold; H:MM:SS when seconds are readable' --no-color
**3:40:55**
